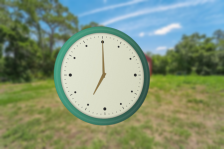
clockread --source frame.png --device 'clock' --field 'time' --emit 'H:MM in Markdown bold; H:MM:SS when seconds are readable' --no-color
**7:00**
